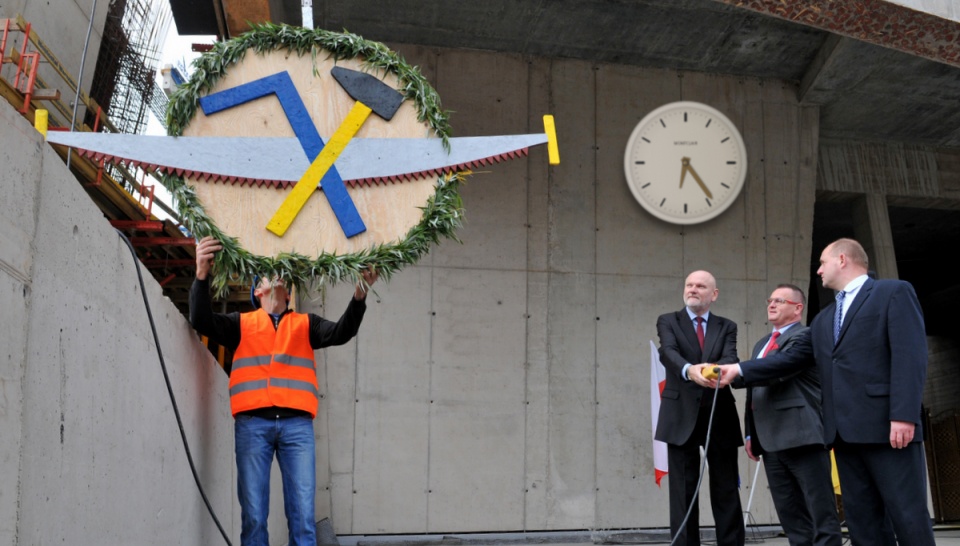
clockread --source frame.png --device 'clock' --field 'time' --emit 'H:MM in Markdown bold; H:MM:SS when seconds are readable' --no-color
**6:24**
